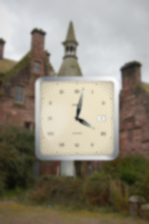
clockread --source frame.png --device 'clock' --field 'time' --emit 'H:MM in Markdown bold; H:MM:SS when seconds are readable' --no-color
**4:02**
